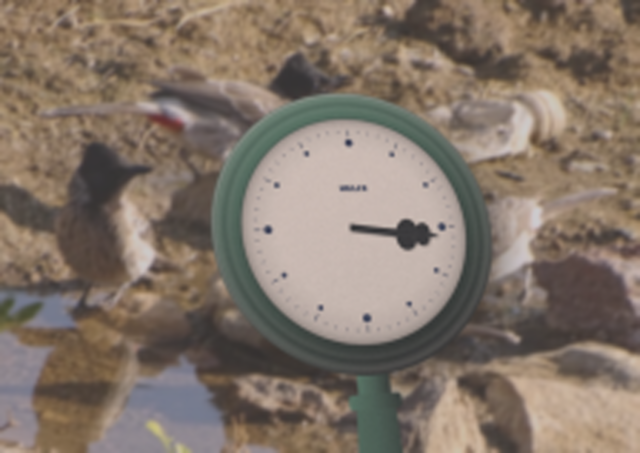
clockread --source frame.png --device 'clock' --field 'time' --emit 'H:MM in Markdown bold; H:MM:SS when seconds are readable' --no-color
**3:16**
